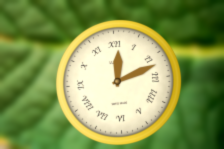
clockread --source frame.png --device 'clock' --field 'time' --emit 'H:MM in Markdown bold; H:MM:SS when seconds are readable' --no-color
**12:12**
